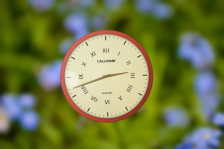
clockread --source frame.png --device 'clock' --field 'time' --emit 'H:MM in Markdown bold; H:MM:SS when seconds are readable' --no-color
**2:42**
